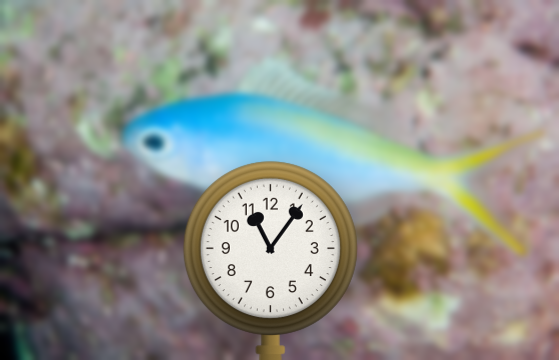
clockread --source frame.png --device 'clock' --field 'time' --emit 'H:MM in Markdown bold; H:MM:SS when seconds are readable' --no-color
**11:06**
